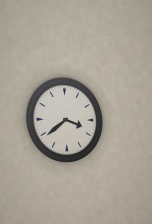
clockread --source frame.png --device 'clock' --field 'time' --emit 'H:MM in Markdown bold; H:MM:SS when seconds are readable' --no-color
**3:39**
